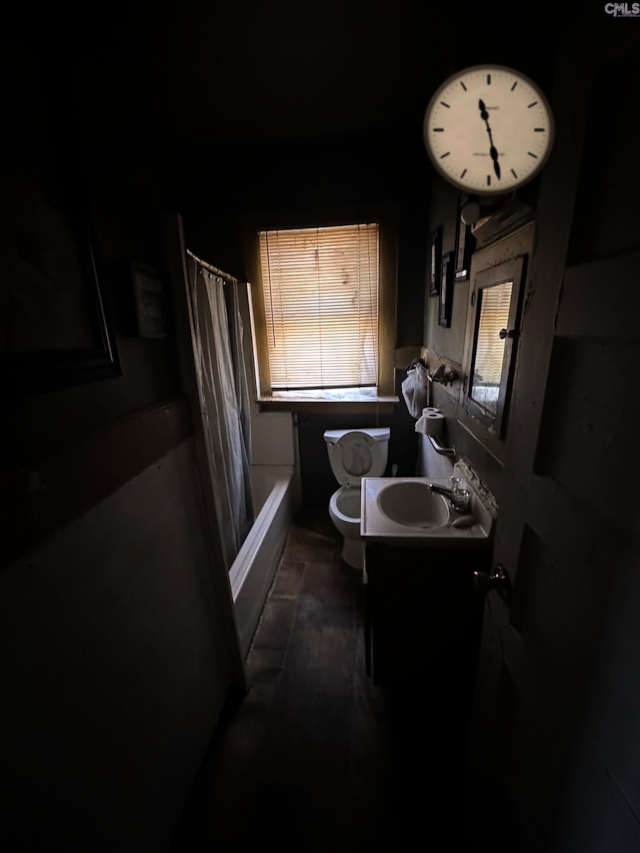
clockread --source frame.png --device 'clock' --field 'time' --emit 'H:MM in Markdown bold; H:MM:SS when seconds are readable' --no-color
**11:28**
